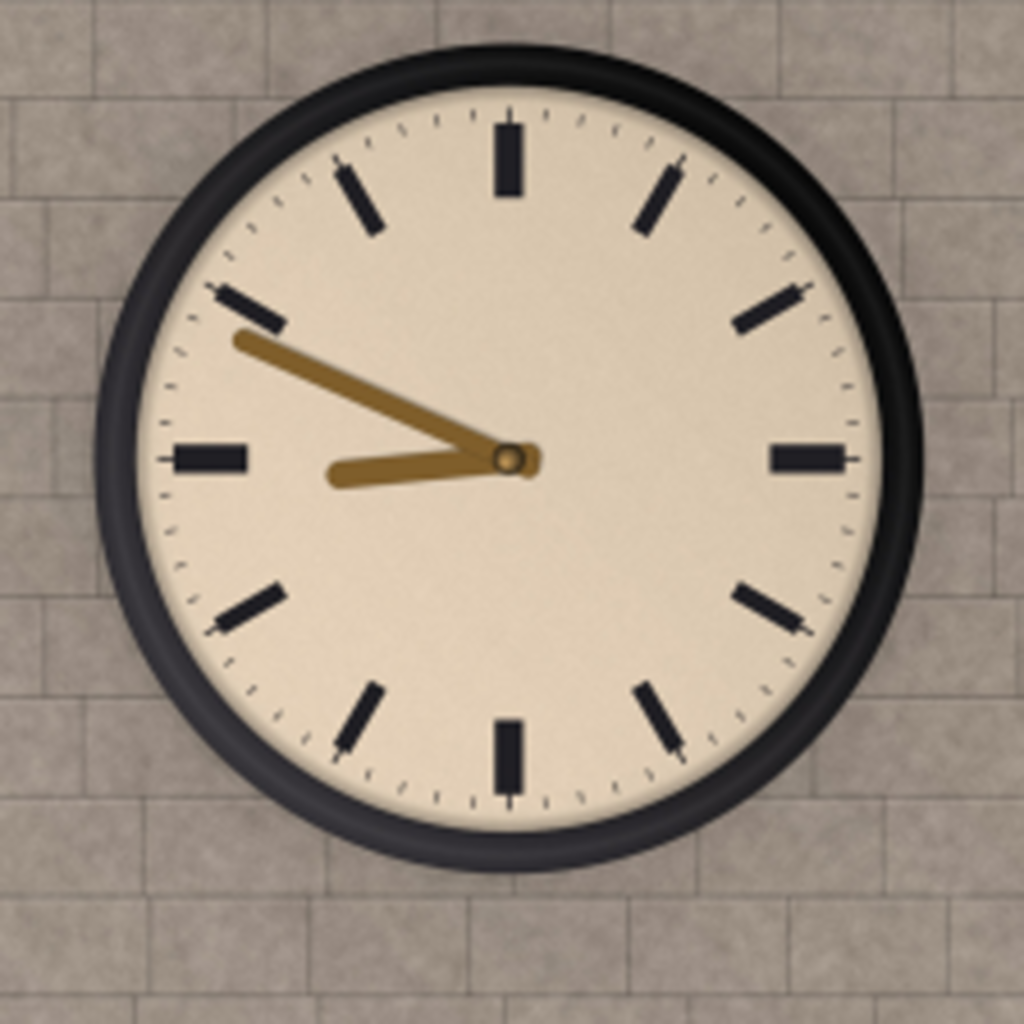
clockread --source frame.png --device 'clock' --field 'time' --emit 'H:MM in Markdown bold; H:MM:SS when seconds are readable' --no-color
**8:49**
